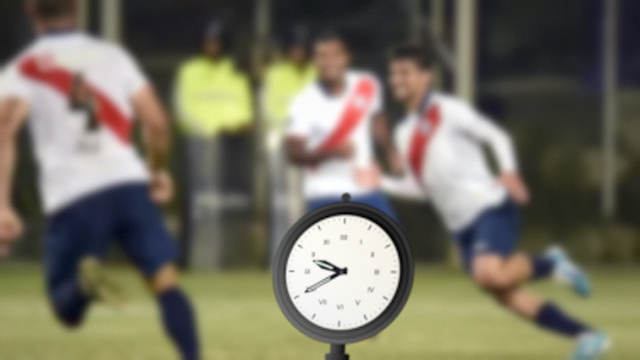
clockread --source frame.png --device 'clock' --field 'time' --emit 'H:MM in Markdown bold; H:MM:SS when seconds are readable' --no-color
**9:40**
